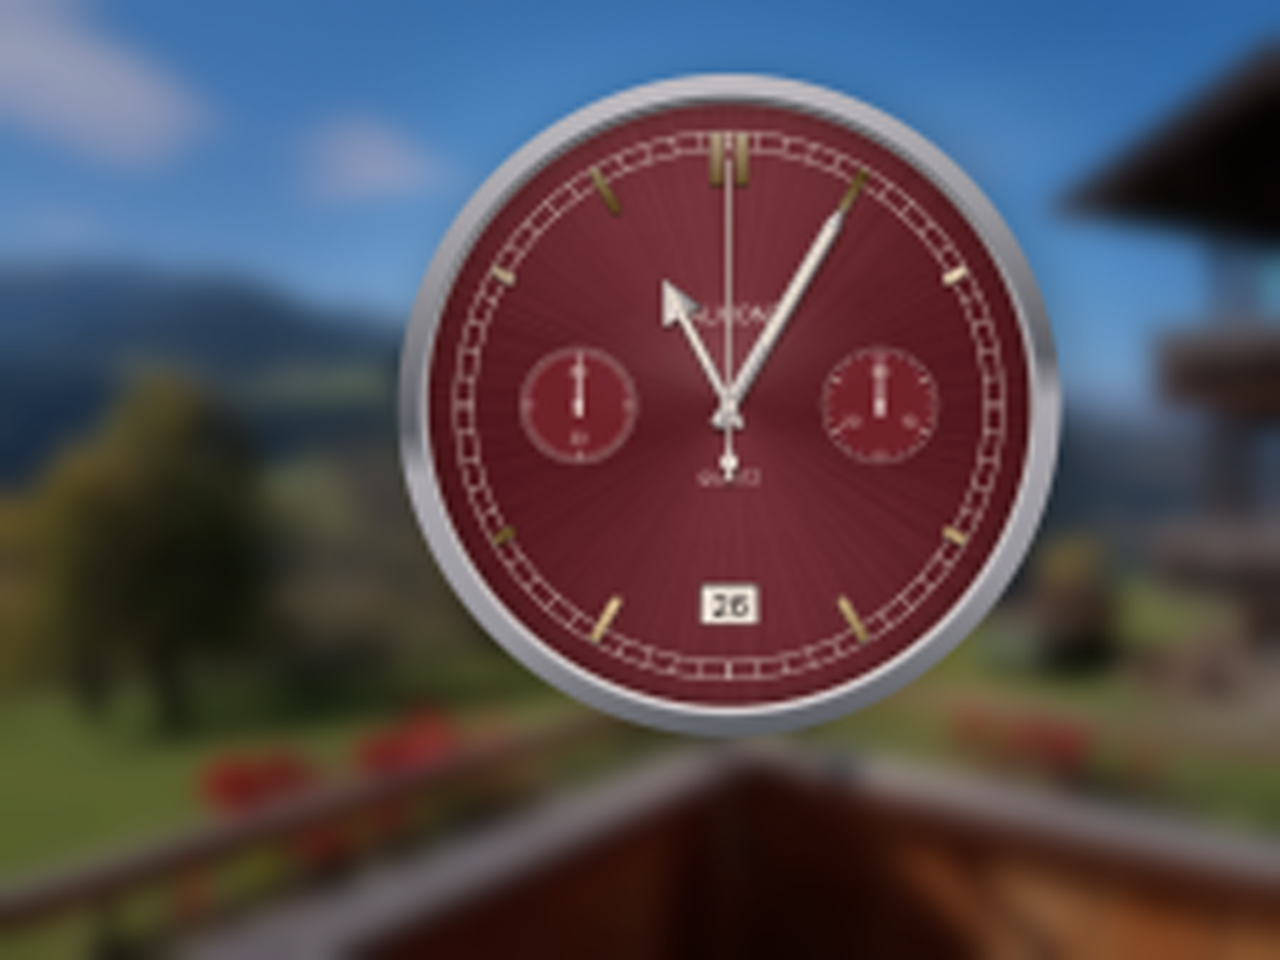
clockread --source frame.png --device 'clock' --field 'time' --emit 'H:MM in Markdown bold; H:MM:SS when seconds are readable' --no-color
**11:05**
